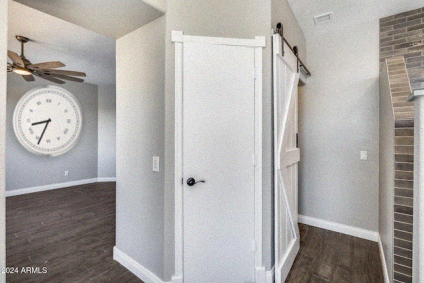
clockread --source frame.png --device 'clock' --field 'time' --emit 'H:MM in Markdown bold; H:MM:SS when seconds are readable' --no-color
**8:34**
